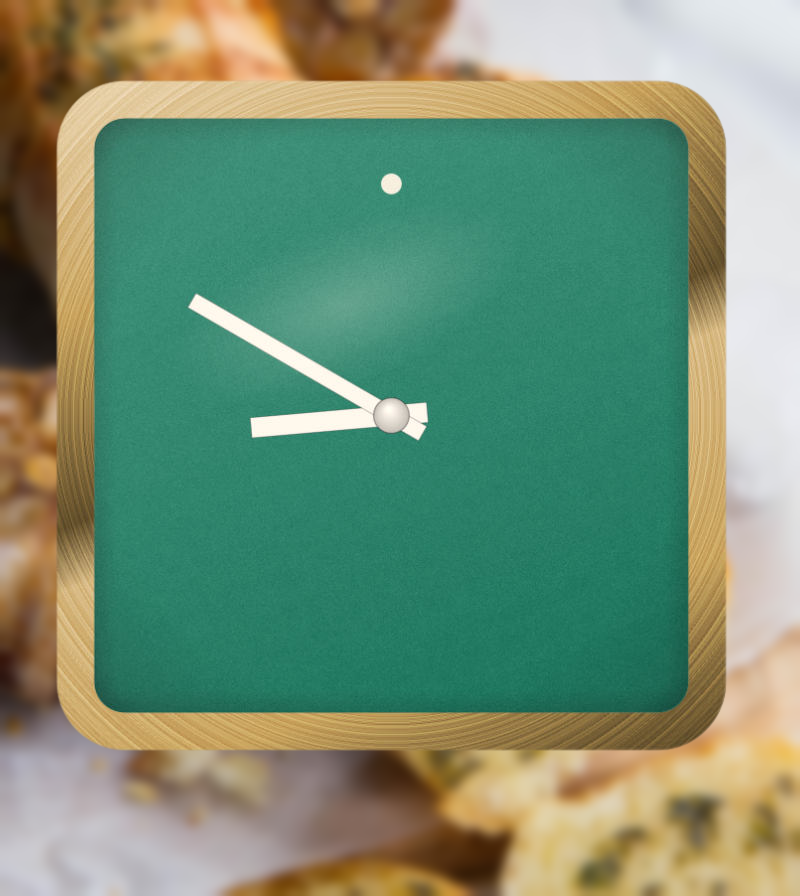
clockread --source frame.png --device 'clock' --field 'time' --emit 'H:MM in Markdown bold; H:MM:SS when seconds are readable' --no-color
**8:50**
